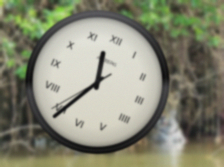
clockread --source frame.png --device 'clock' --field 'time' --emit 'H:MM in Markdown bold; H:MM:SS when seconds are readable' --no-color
**11:34:36**
